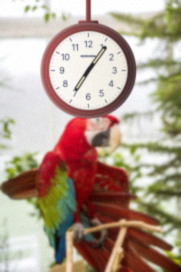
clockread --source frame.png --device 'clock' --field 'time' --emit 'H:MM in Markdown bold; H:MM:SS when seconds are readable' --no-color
**7:06**
